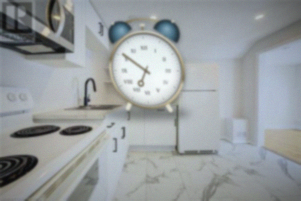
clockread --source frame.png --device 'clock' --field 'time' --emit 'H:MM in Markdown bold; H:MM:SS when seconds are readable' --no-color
**6:51**
